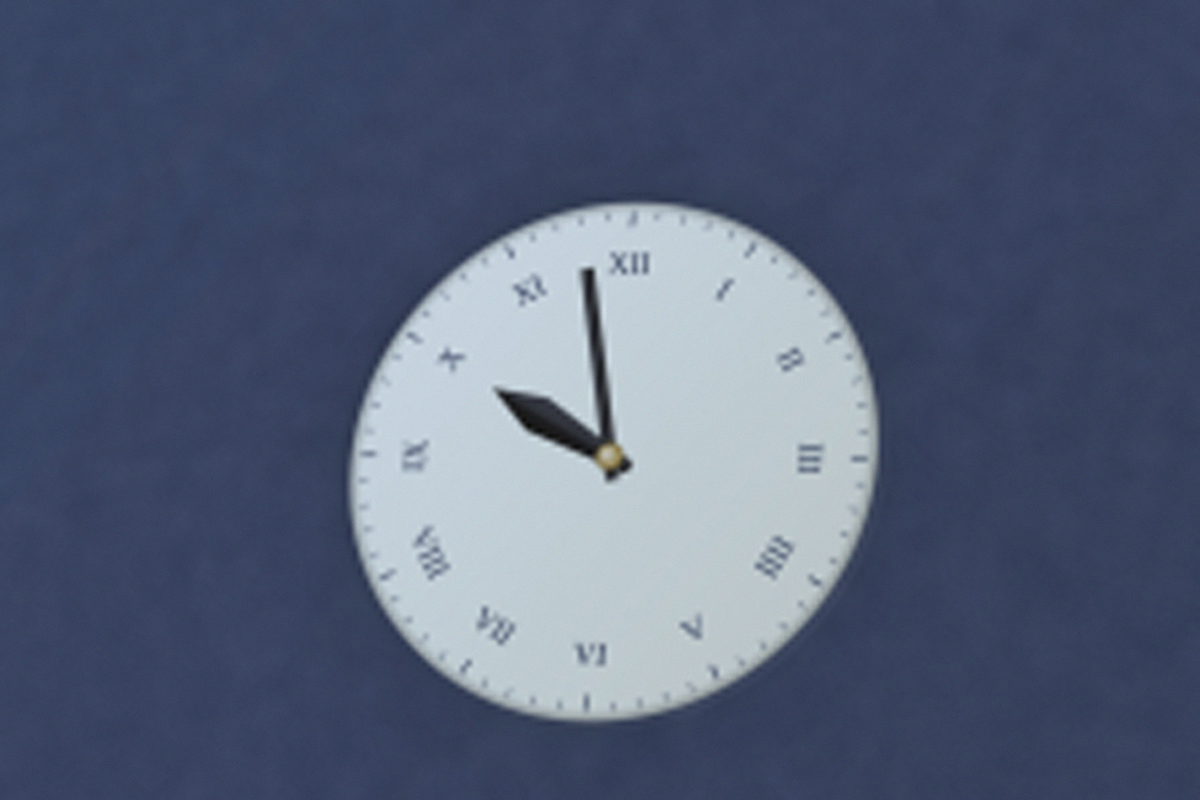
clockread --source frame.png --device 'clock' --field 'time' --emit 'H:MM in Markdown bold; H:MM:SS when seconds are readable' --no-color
**9:58**
